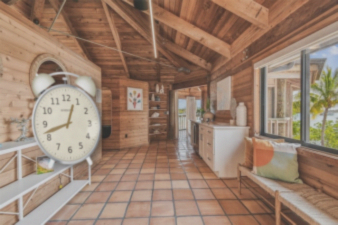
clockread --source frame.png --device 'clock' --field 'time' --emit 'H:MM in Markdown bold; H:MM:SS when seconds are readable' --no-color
**12:42**
